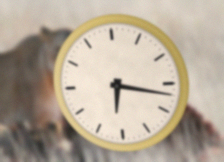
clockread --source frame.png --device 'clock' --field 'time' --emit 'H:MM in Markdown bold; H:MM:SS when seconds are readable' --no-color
**6:17**
